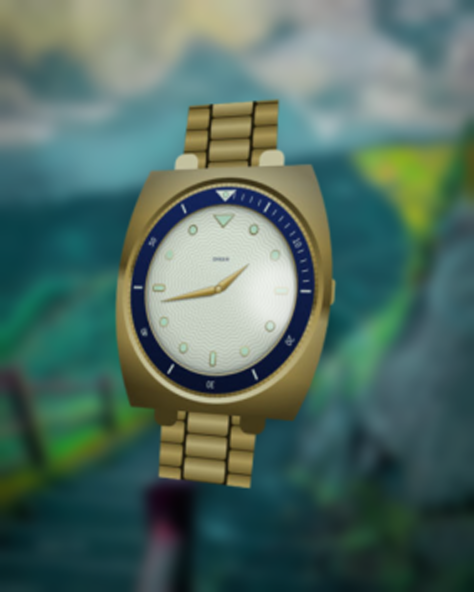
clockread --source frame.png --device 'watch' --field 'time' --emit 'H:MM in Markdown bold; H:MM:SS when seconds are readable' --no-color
**1:43**
